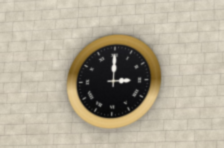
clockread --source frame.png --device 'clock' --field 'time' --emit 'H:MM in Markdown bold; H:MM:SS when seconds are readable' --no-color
**3:00**
